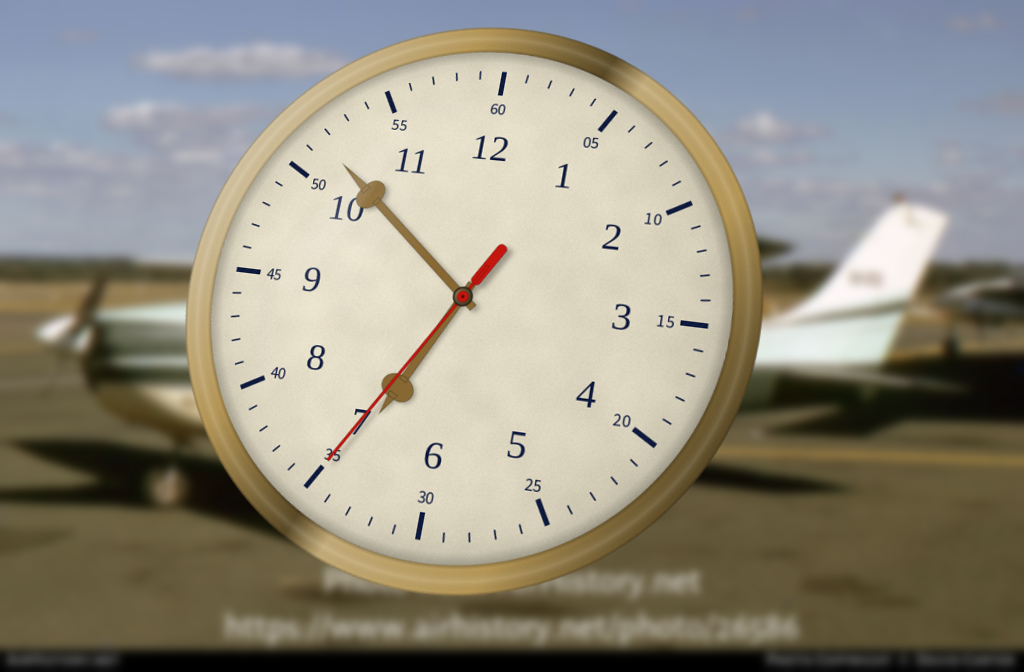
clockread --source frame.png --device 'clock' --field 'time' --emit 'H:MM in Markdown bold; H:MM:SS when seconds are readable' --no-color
**6:51:35**
